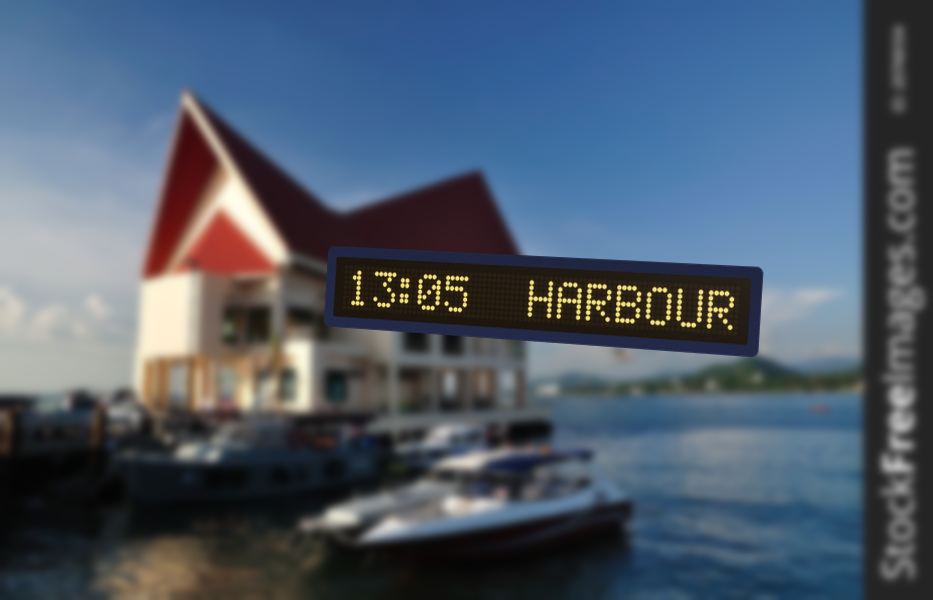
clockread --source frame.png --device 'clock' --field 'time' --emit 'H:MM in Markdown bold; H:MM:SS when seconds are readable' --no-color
**13:05**
